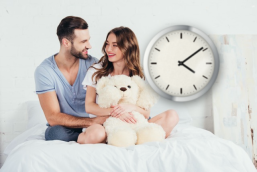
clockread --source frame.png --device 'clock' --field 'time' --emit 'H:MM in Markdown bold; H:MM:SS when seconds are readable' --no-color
**4:09**
